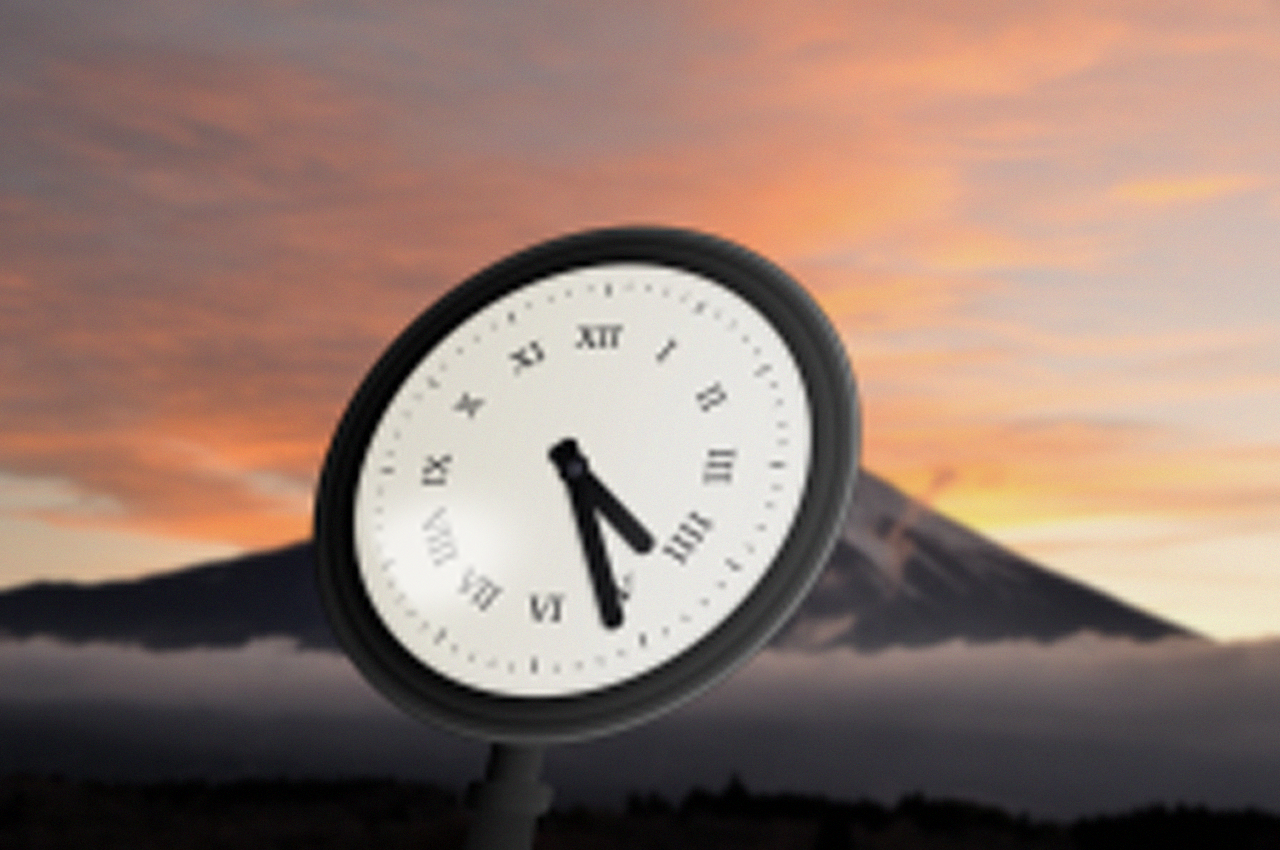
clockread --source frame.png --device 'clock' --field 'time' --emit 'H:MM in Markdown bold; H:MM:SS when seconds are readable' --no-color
**4:26**
